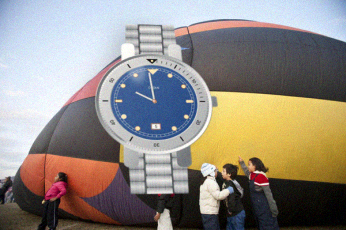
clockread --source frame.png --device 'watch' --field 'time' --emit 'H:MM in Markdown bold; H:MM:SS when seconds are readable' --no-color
**9:59**
